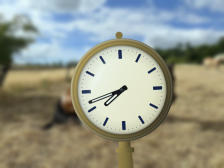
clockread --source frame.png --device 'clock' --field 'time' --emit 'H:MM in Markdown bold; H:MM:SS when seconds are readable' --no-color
**7:42**
